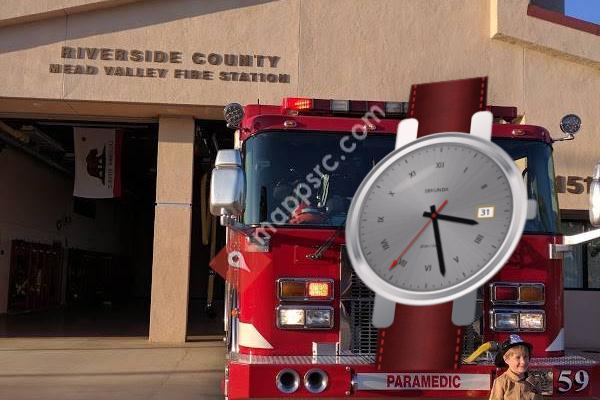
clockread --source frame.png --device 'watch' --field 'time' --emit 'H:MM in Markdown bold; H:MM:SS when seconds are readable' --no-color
**3:27:36**
